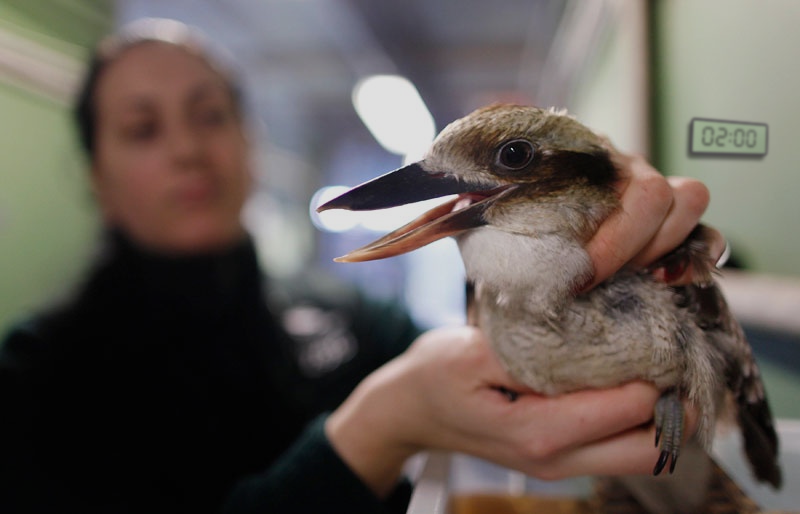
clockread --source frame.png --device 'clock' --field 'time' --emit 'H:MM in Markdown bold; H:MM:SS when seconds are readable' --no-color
**2:00**
